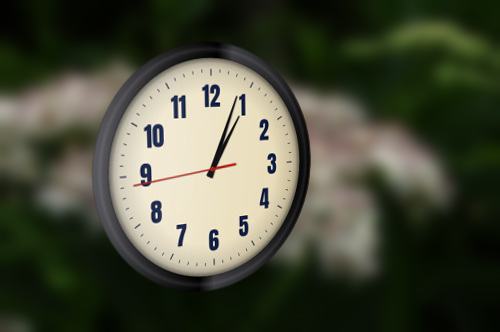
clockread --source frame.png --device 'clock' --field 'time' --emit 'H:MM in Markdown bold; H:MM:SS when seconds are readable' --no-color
**1:03:44**
